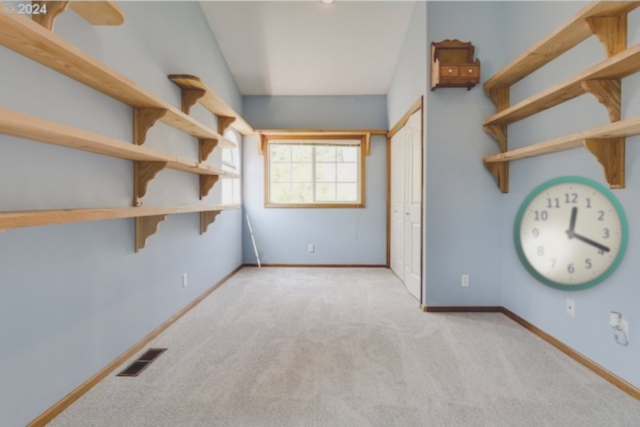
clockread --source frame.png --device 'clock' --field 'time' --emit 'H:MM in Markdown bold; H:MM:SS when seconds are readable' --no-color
**12:19**
